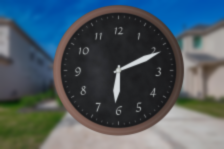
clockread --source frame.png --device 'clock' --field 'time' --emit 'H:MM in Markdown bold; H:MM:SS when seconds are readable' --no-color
**6:11**
